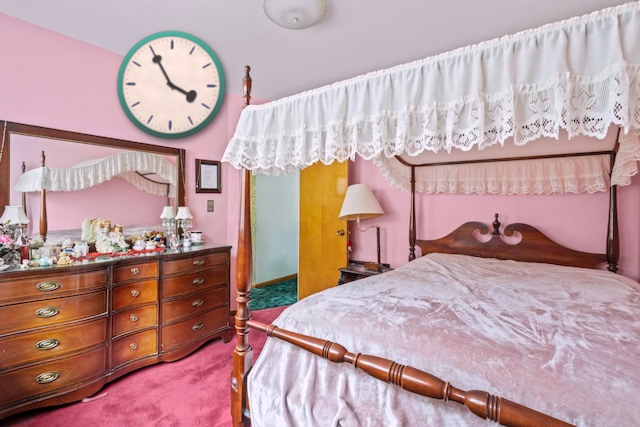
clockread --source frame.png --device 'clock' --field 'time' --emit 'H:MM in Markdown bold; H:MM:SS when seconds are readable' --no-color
**3:55**
